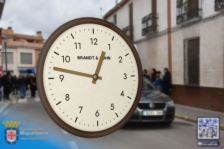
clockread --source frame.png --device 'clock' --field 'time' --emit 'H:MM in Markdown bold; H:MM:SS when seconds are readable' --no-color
**12:47**
